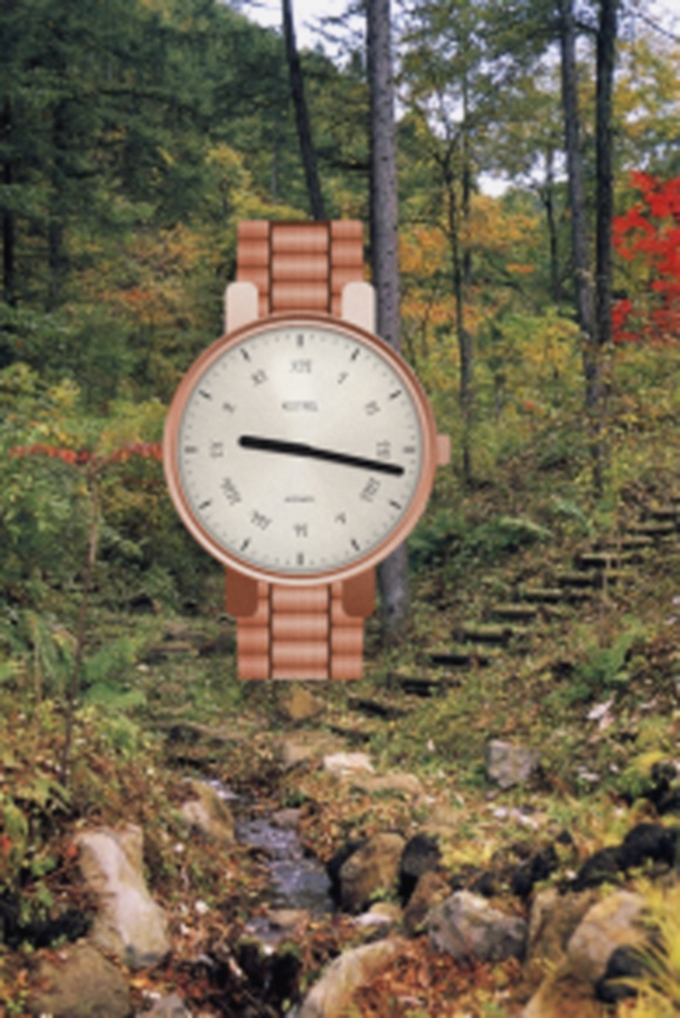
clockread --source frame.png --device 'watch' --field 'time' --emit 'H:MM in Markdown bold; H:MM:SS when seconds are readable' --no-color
**9:17**
